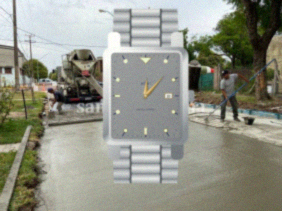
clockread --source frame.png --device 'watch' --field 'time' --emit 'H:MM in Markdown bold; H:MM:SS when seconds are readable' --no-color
**12:07**
